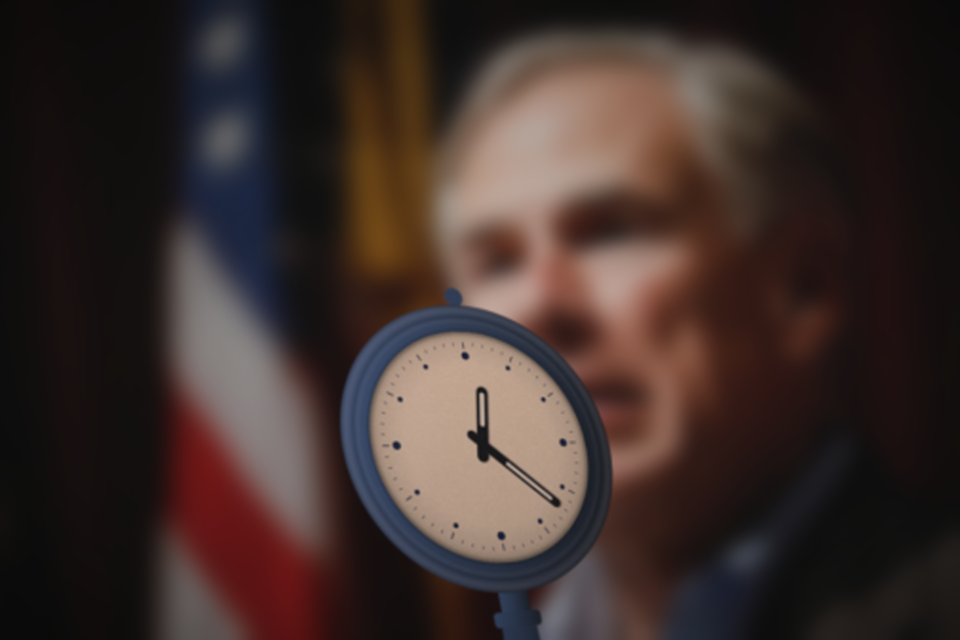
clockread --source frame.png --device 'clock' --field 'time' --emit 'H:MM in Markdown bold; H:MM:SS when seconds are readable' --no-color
**12:22**
